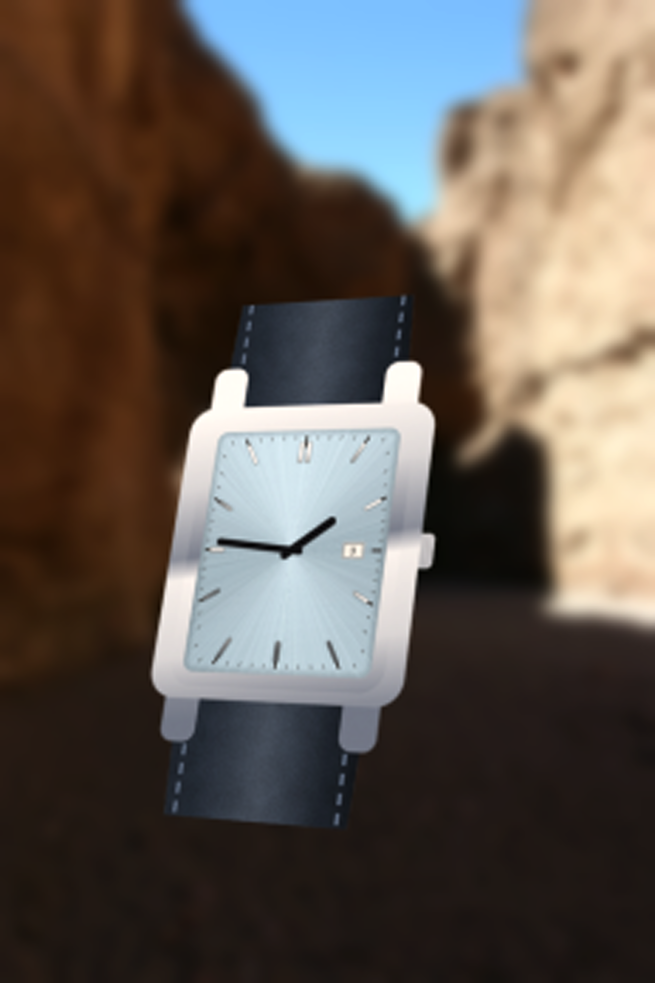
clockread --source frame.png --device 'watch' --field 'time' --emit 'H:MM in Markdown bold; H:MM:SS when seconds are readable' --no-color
**1:46**
